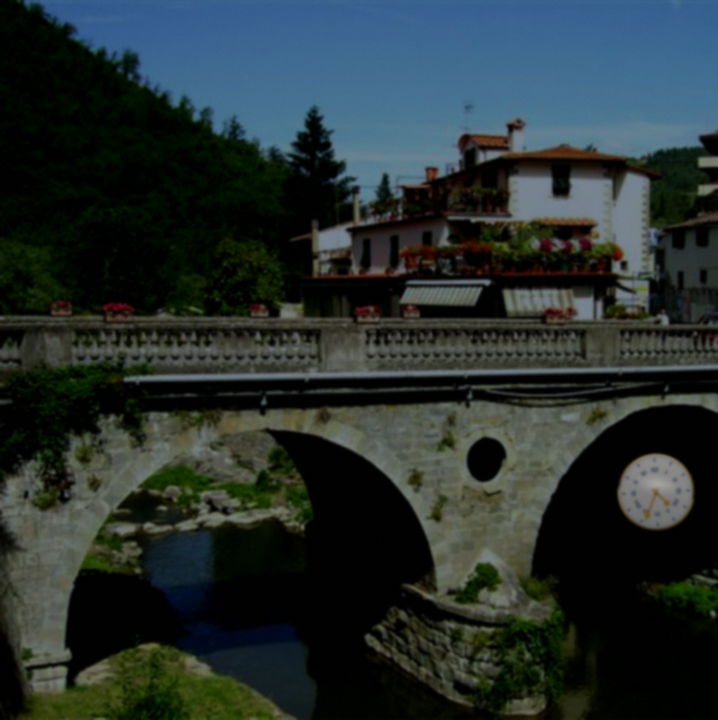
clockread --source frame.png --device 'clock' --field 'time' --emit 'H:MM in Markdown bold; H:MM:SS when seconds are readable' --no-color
**4:34**
